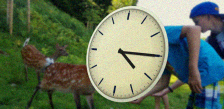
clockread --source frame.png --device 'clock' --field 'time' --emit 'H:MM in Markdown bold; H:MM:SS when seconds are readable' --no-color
**4:15**
